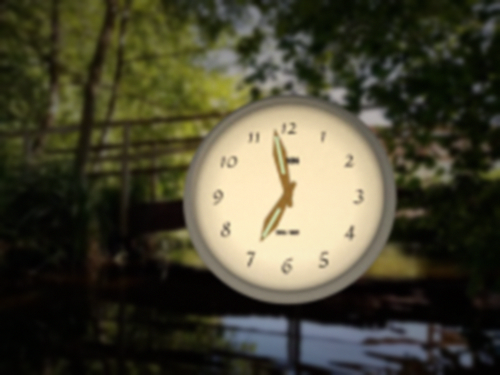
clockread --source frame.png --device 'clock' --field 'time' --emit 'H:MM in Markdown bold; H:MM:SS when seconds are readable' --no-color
**6:58**
